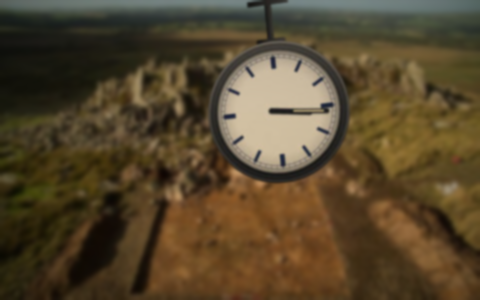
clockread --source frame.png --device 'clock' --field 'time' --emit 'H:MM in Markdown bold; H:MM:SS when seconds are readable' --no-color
**3:16**
